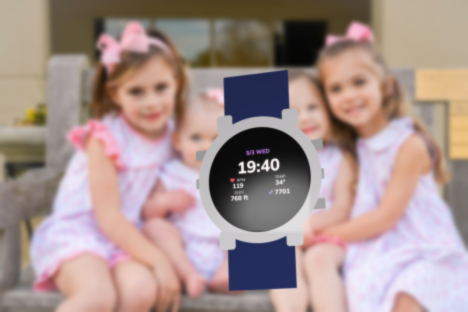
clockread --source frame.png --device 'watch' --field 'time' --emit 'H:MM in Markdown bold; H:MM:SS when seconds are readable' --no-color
**19:40**
